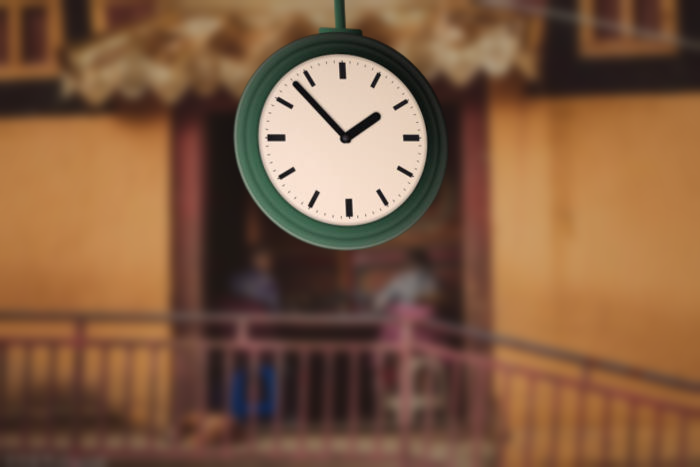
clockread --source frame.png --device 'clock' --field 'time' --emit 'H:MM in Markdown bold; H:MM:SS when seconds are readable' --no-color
**1:53**
